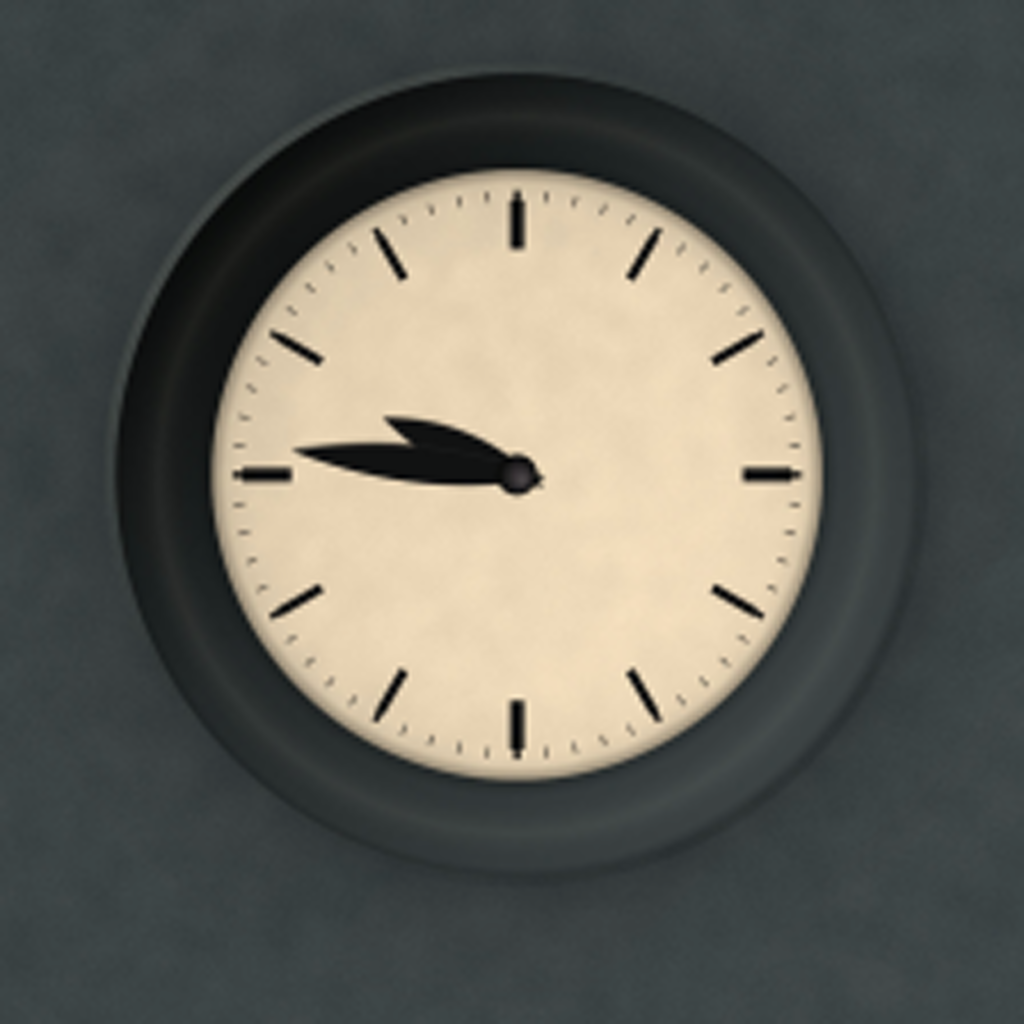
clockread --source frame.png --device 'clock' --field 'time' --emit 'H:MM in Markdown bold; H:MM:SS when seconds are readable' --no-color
**9:46**
